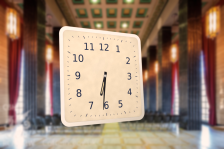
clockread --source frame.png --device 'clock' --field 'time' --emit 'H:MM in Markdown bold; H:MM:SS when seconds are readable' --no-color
**6:31**
